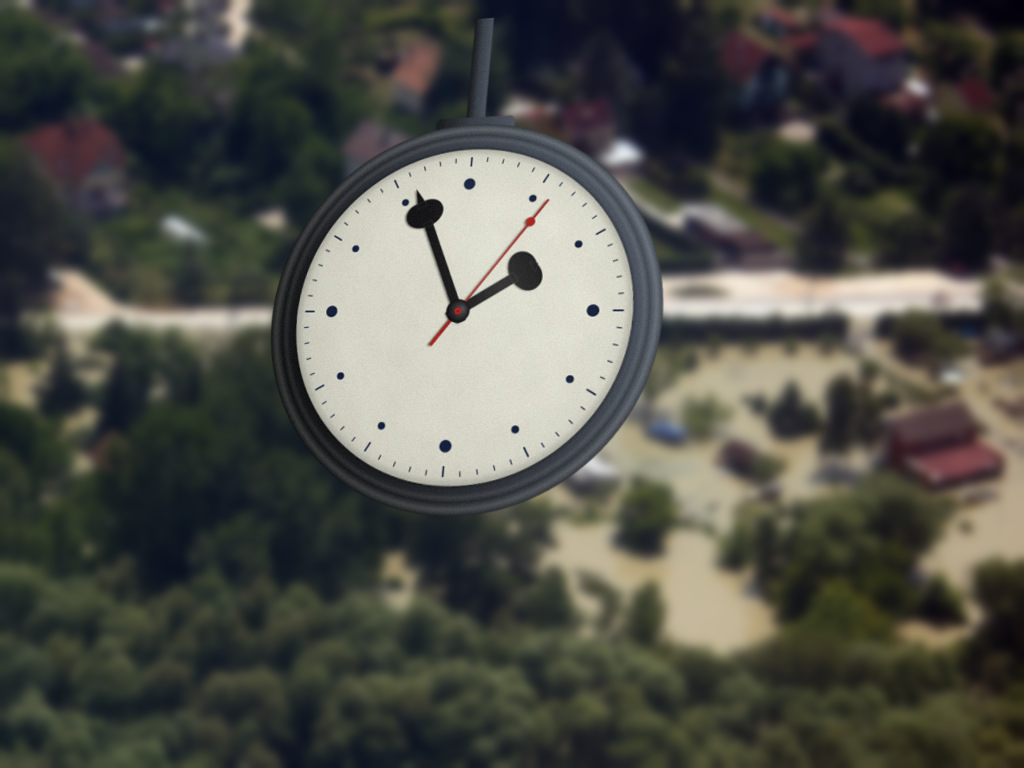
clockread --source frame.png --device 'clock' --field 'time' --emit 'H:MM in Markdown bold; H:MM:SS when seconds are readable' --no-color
**1:56:06**
